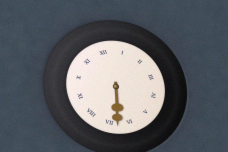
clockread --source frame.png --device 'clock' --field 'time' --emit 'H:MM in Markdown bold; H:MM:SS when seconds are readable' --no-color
**6:33**
